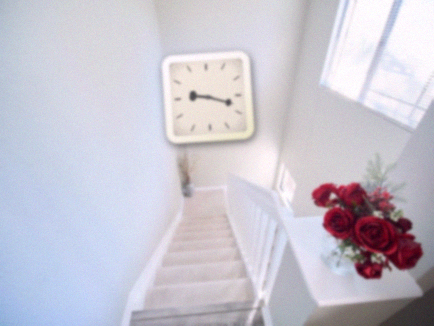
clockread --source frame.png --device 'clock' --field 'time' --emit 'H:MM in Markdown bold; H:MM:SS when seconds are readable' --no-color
**9:18**
